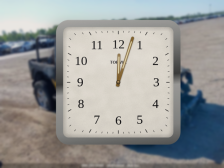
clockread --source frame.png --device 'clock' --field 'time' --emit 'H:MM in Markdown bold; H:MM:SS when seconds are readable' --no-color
**12:03**
